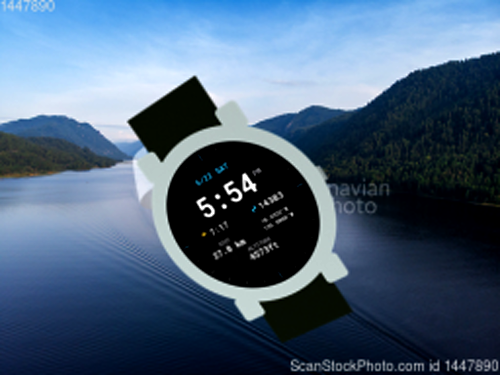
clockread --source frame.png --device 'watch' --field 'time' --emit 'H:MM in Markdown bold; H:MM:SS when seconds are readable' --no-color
**5:54**
